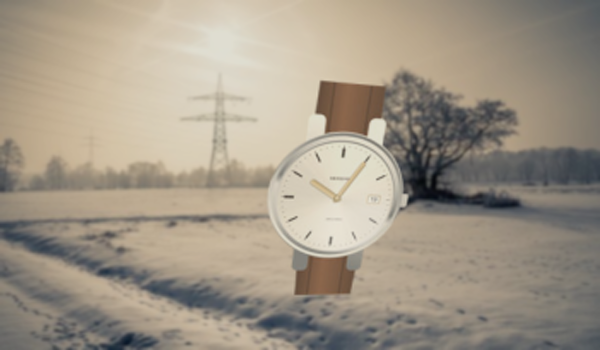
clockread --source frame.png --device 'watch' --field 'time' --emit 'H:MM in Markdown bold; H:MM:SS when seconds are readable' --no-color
**10:05**
